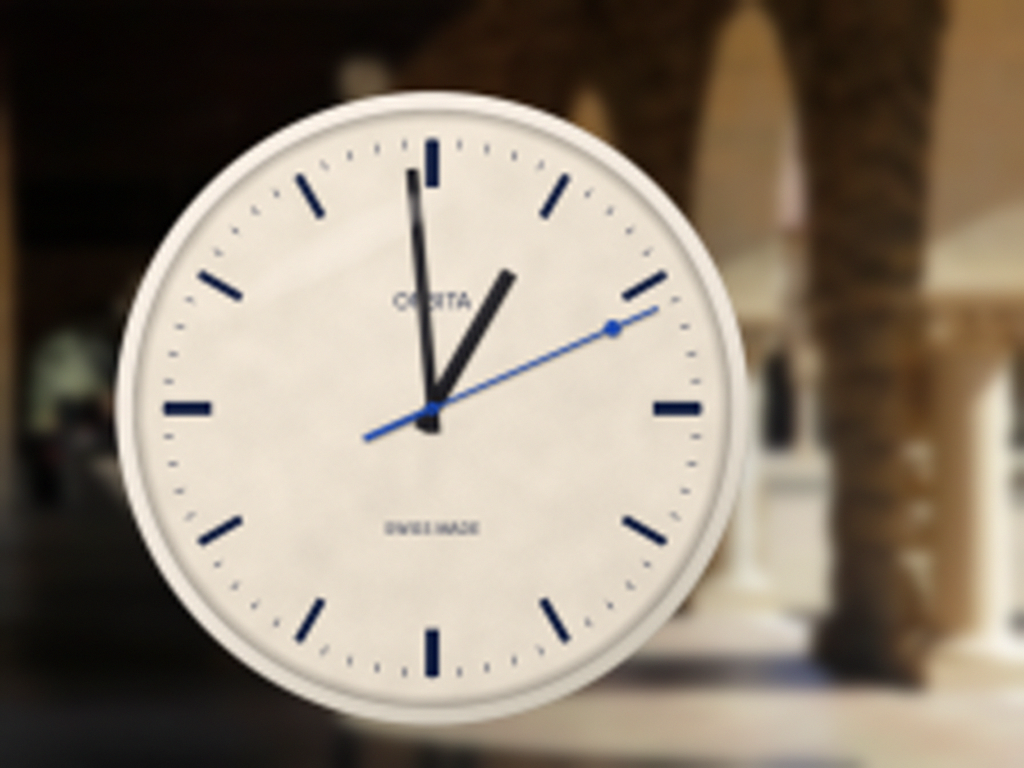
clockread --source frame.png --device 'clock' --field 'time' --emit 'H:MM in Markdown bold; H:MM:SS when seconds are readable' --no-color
**12:59:11**
